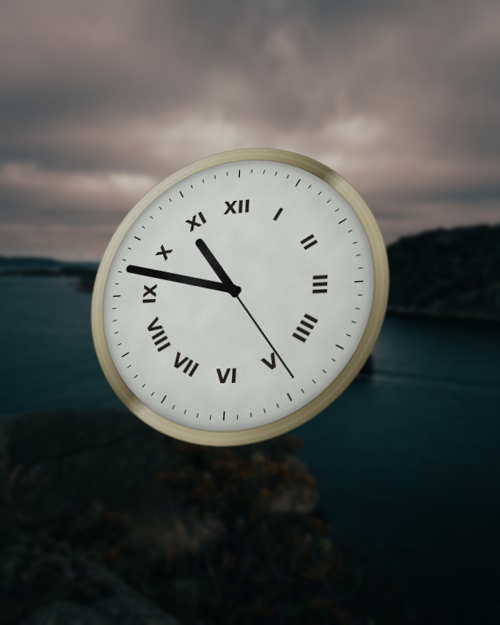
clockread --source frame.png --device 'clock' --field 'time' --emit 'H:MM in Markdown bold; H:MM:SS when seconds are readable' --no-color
**10:47:24**
